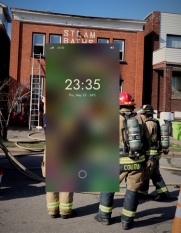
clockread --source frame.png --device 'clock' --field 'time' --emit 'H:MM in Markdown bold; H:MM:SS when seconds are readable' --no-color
**23:35**
